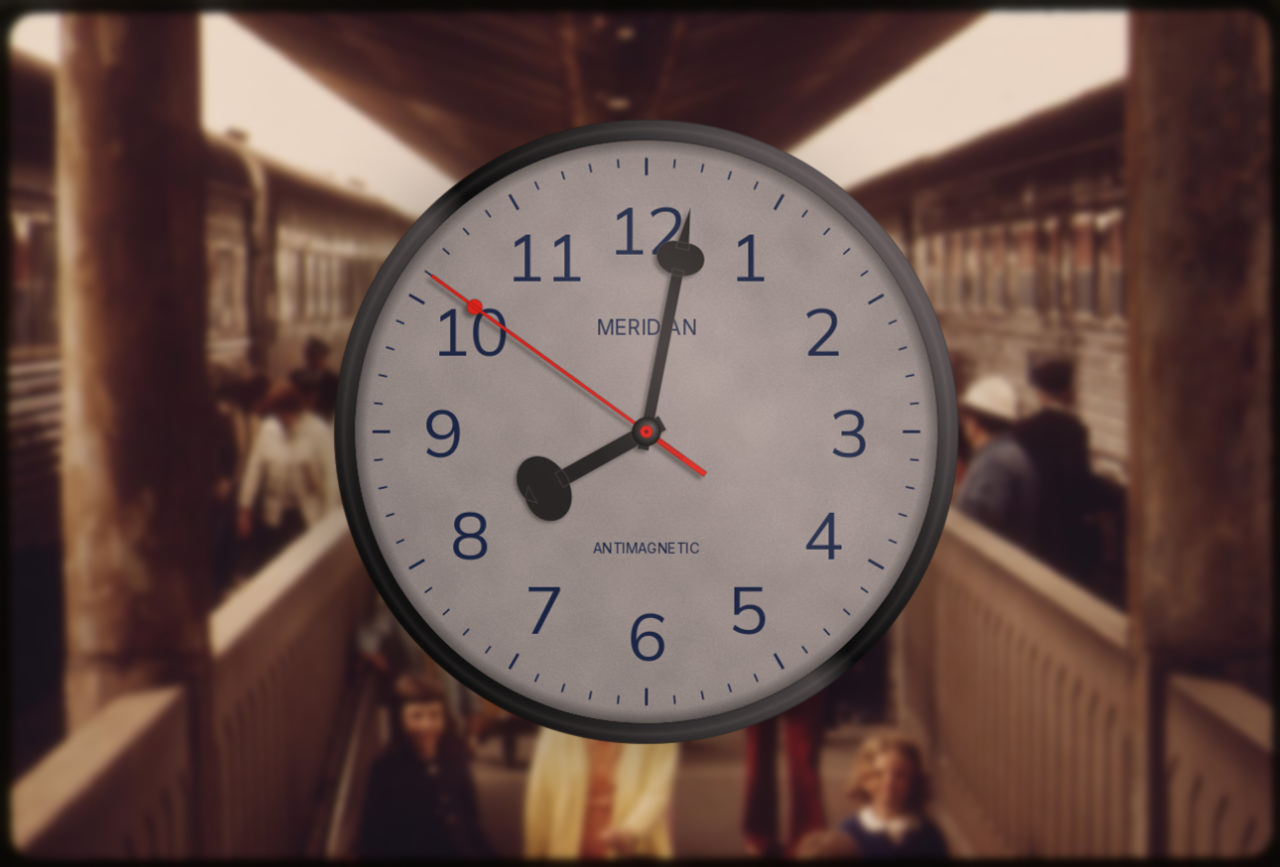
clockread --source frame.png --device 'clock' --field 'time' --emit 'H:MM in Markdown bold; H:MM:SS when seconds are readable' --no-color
**8:01:51**
